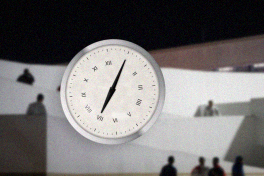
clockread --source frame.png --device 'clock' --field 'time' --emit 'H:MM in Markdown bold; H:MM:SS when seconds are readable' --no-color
**7:05**
